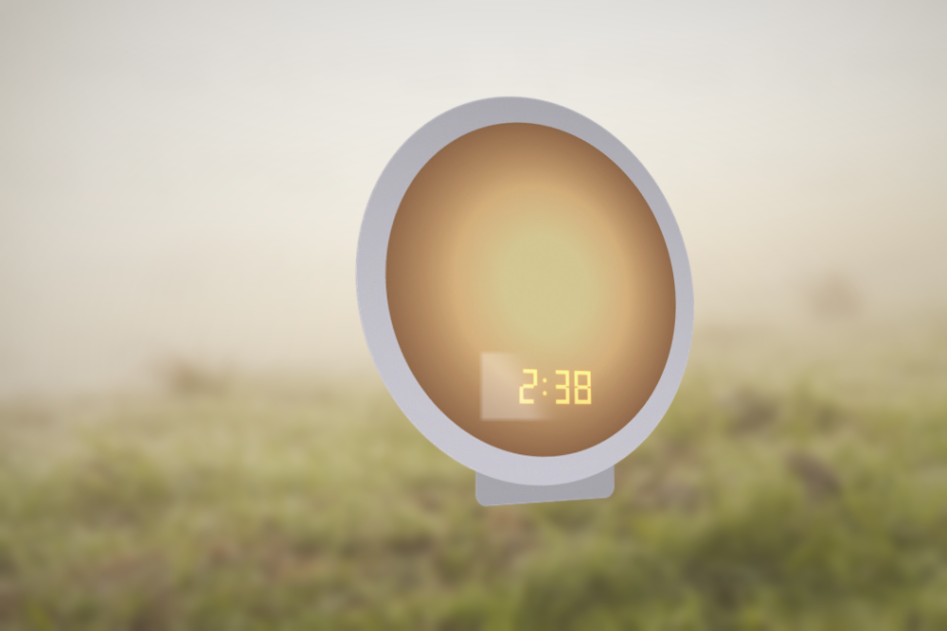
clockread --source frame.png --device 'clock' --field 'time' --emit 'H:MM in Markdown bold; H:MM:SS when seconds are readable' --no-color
**2:38**
